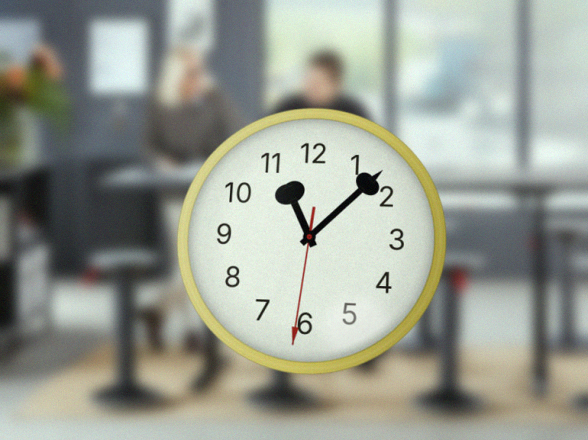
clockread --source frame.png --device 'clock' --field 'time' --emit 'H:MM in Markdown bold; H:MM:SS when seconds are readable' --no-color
**11:07:31**
